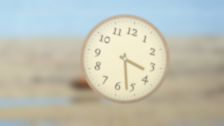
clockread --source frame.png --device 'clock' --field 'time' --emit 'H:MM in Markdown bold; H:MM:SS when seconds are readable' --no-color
**3:27**
